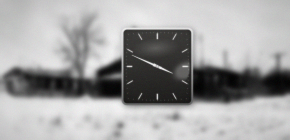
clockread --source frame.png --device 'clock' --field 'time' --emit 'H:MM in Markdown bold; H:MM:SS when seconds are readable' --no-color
**3:49**
